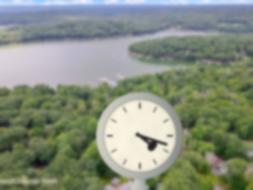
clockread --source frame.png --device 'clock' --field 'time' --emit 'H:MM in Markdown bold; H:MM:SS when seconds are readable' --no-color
**4:18**
